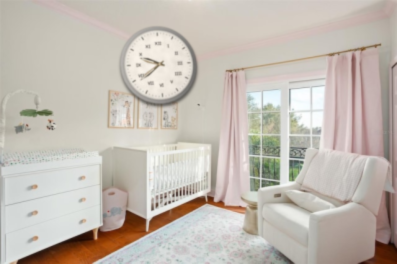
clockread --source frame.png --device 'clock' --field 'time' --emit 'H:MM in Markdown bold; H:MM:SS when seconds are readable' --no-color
**9:39**
